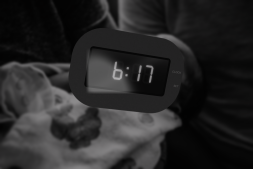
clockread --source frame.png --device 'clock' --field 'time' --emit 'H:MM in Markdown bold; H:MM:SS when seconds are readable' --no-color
**6:17**
